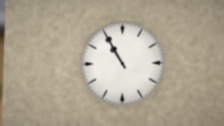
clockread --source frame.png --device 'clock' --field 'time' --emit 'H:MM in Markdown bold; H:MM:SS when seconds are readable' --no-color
**10:55**
